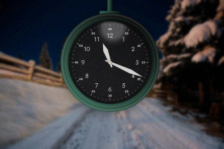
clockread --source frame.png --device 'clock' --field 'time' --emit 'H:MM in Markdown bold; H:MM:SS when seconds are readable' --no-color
**11:19**
